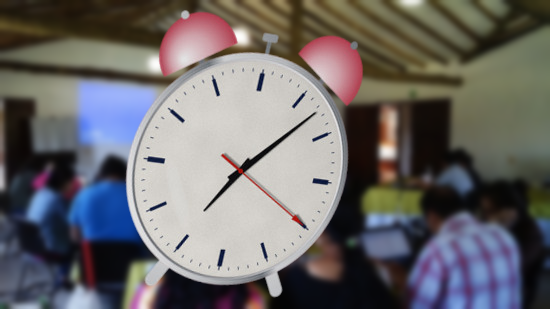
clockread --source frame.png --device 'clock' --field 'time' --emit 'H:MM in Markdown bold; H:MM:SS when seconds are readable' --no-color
**7:07:20**
